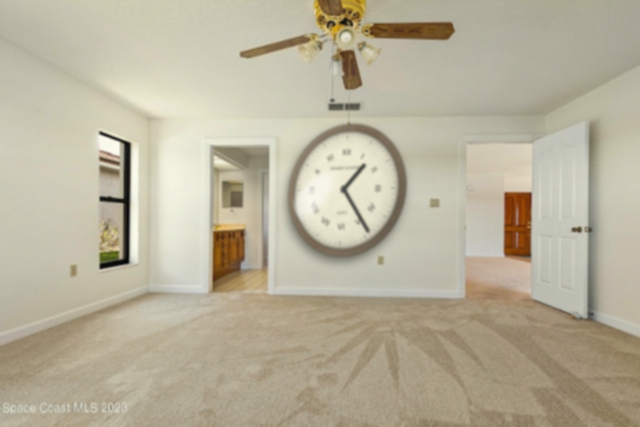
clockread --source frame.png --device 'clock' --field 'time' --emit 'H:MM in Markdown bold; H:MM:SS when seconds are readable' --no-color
**1:24**
